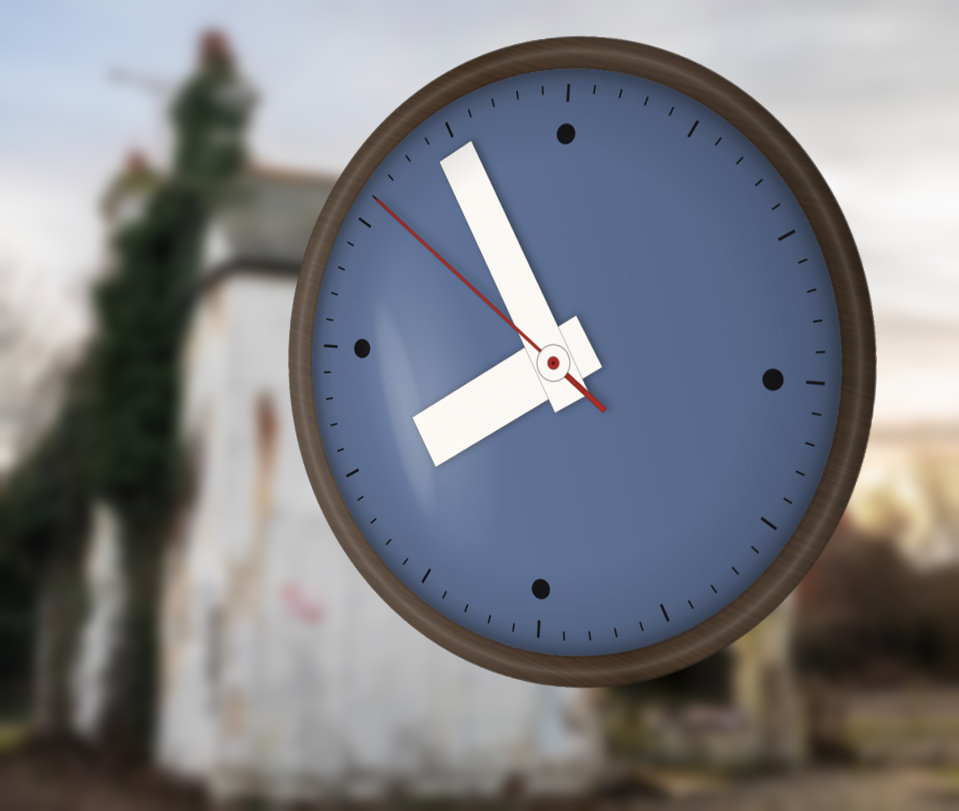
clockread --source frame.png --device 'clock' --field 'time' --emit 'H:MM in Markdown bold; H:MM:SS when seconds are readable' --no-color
**7:54:51**
